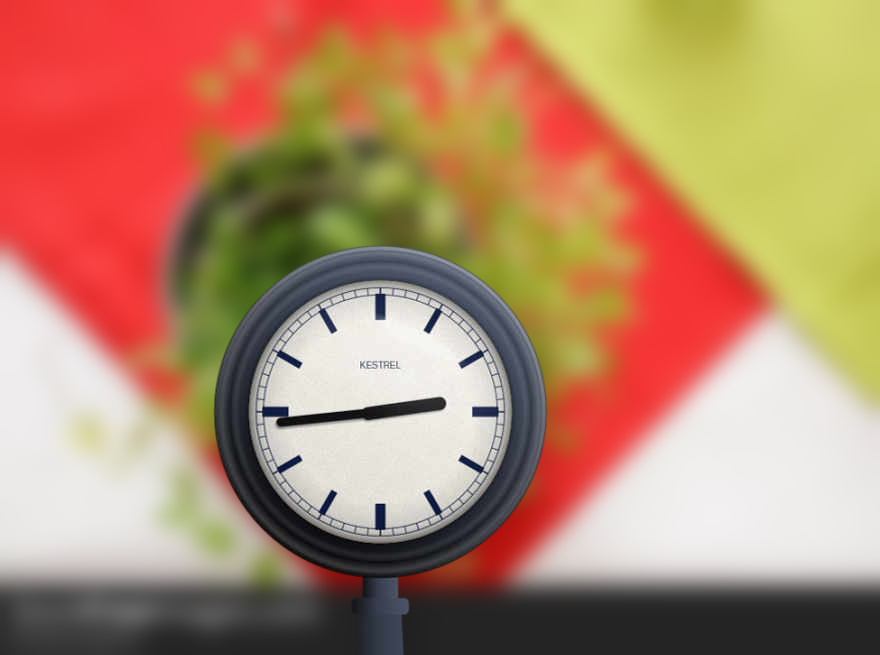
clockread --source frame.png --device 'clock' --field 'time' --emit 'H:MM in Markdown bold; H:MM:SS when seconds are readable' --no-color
**2:44**
